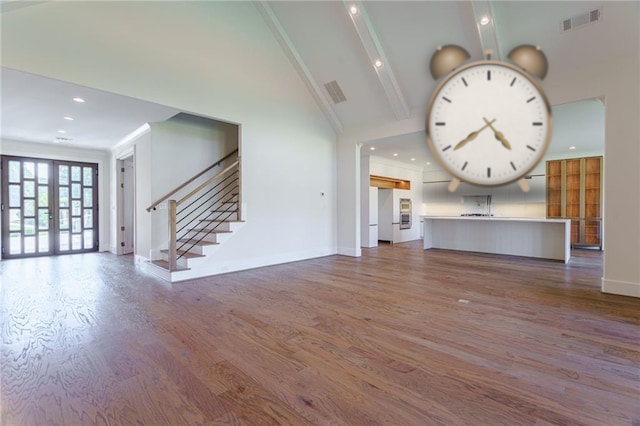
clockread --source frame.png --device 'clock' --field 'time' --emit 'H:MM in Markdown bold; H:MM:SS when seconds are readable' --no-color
**4:39**
